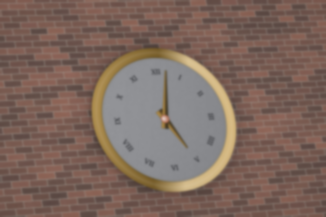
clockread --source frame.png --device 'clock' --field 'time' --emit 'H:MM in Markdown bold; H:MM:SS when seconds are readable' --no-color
**5:02**
